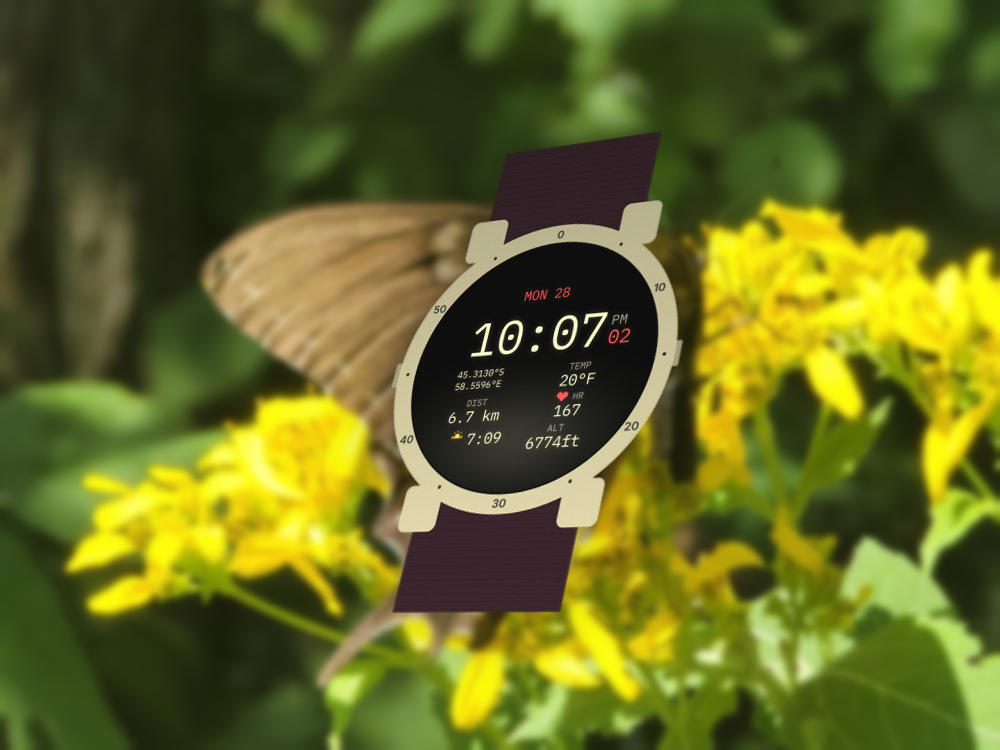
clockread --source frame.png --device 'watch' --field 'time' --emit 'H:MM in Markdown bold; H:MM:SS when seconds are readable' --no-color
**10:07:02**
